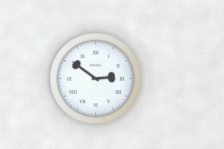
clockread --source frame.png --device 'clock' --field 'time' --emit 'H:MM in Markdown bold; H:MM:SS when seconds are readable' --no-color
**2:51**
